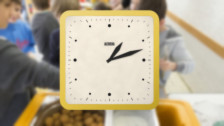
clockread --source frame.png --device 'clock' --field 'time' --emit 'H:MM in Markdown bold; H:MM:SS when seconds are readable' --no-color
**1:12**
